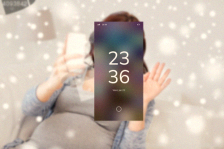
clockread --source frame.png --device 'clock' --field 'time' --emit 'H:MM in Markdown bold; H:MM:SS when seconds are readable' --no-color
**23:36**
